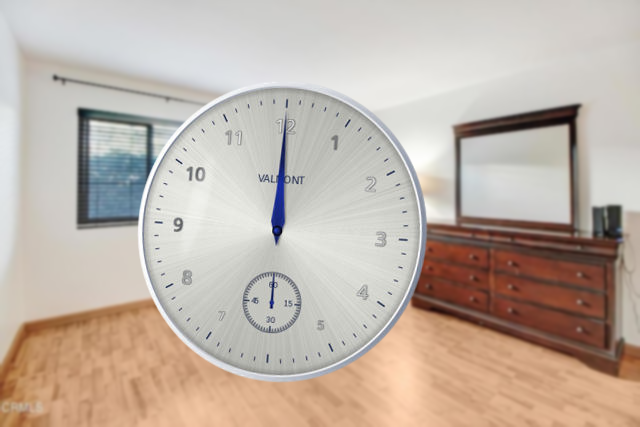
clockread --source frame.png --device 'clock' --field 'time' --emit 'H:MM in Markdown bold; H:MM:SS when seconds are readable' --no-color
**12:00**
